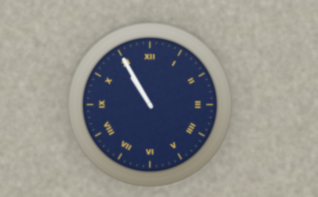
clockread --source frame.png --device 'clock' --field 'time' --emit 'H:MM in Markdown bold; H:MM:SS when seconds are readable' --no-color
**10:55**
